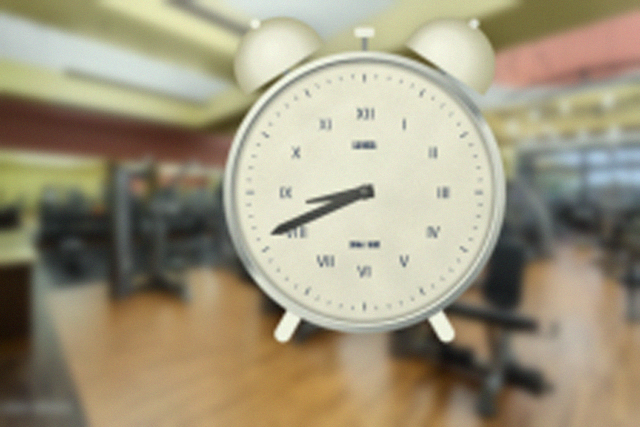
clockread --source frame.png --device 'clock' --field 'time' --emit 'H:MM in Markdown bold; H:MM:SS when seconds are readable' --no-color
**8:41**
